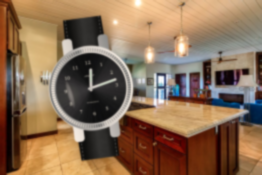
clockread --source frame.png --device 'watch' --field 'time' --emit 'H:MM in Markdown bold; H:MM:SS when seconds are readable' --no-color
**12:13**
